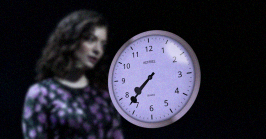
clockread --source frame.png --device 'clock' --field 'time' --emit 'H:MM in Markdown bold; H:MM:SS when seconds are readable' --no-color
**7:37**
